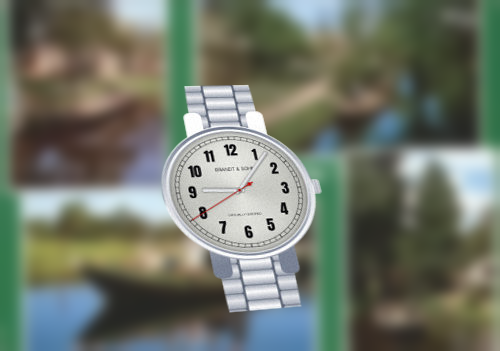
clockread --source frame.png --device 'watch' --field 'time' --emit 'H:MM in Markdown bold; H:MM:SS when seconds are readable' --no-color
**9:06:40**
